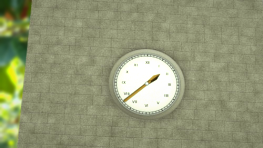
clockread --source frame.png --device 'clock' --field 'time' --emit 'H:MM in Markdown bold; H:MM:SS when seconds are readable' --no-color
**1:38**
